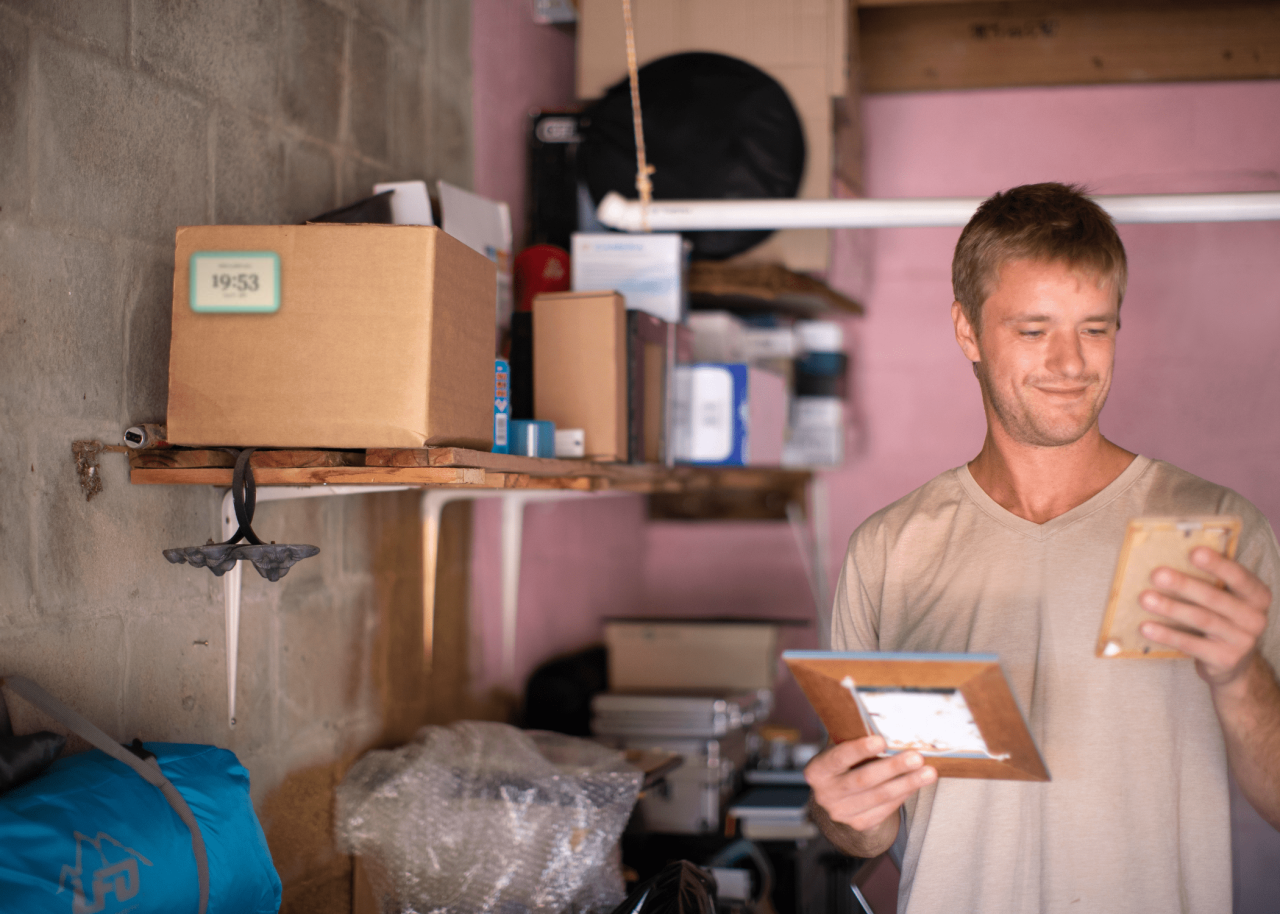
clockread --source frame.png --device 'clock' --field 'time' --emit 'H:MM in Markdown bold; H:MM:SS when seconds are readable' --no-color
**19:53**
